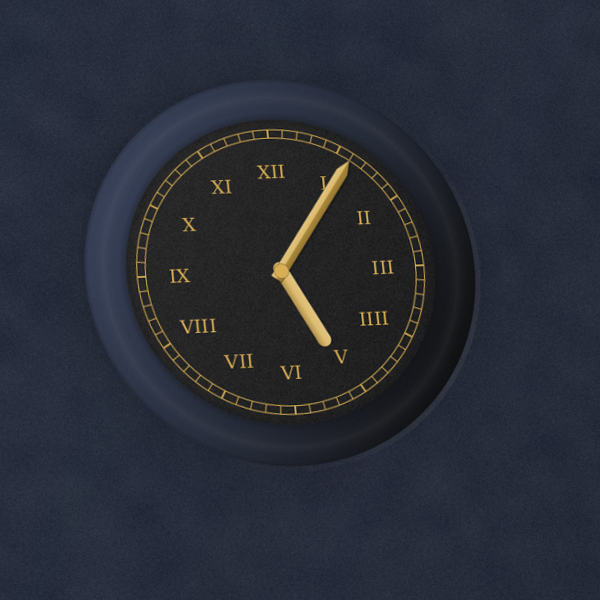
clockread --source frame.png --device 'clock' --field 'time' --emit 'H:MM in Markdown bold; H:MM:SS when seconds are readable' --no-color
**5:06**
